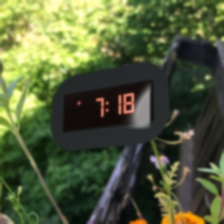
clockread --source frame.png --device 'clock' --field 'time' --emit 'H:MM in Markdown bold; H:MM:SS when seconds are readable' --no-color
**7:18**
